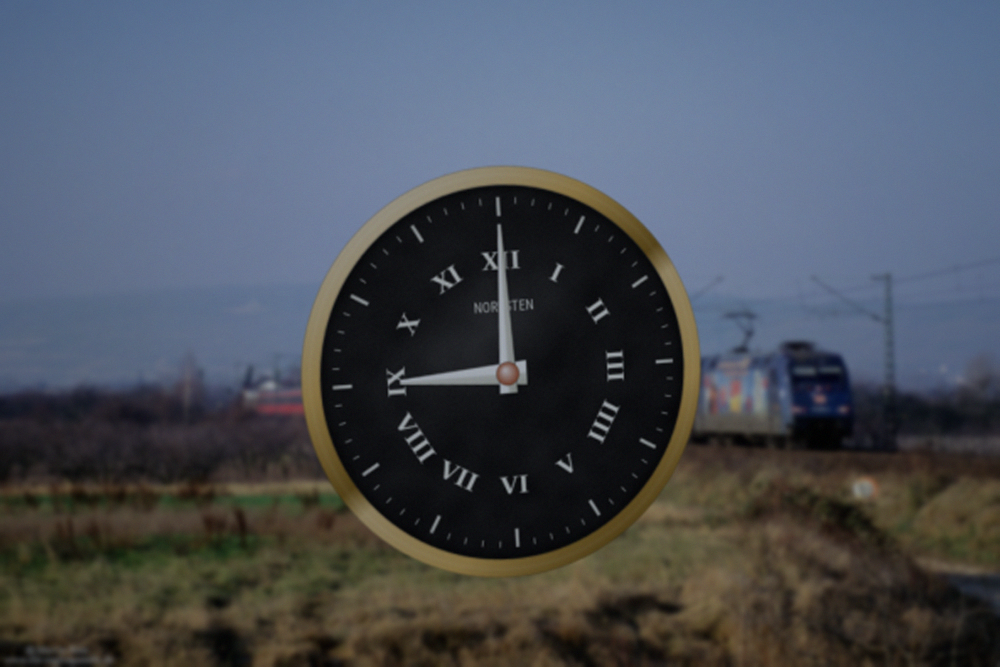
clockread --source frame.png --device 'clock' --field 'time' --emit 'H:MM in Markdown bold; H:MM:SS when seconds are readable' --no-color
**9:00**
